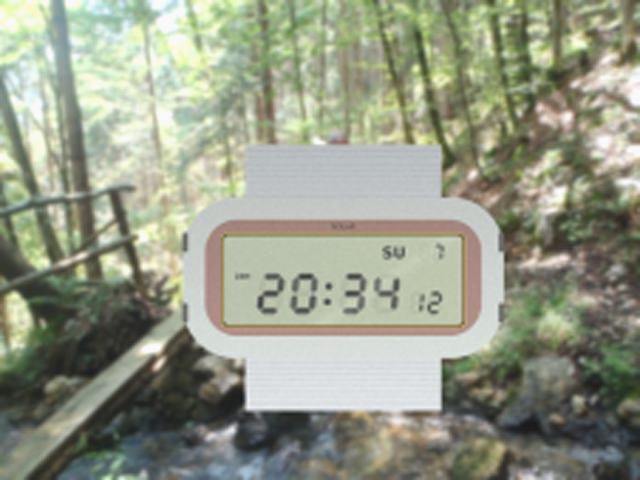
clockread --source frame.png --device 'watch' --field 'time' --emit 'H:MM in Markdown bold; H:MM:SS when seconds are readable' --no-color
**20:34:12**
